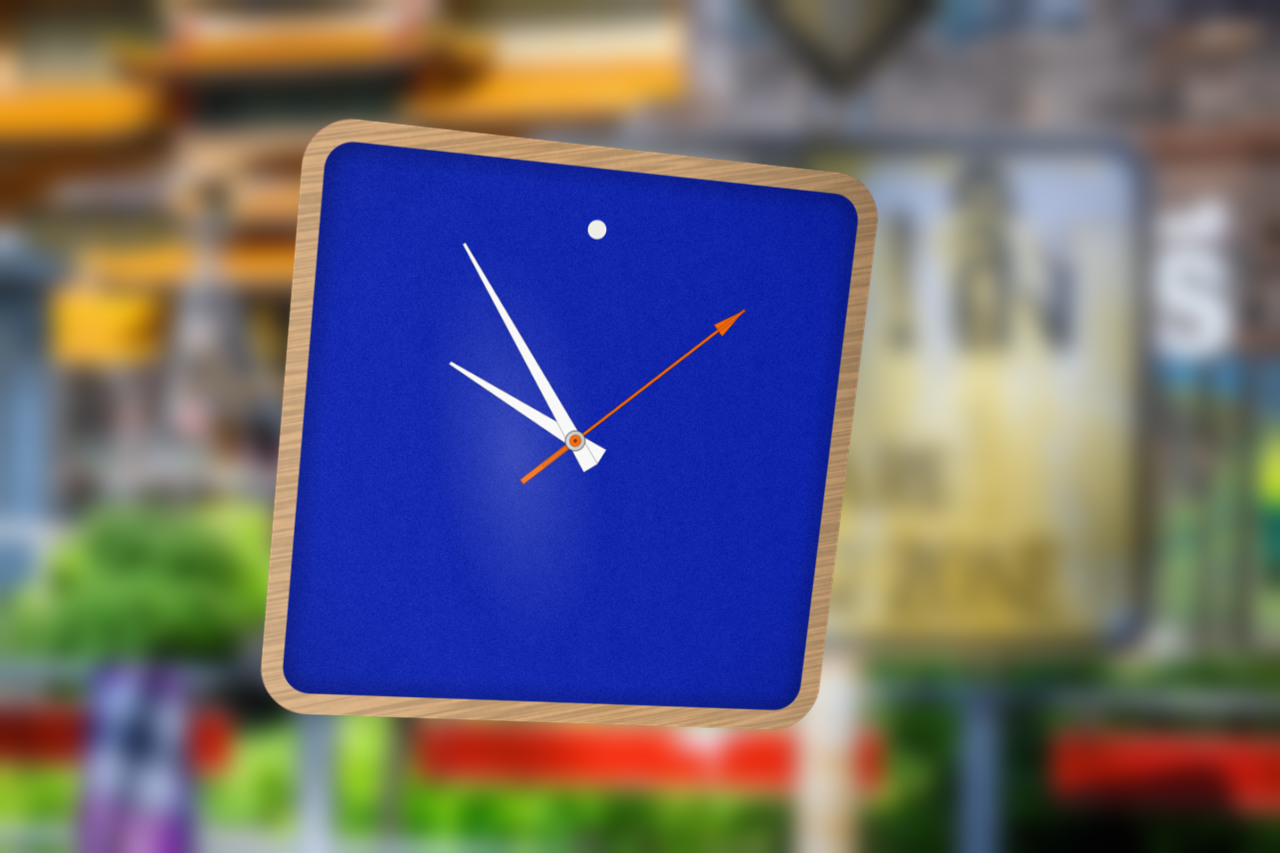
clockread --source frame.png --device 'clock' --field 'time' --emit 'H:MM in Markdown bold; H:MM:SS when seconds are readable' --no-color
**9:54:08**
